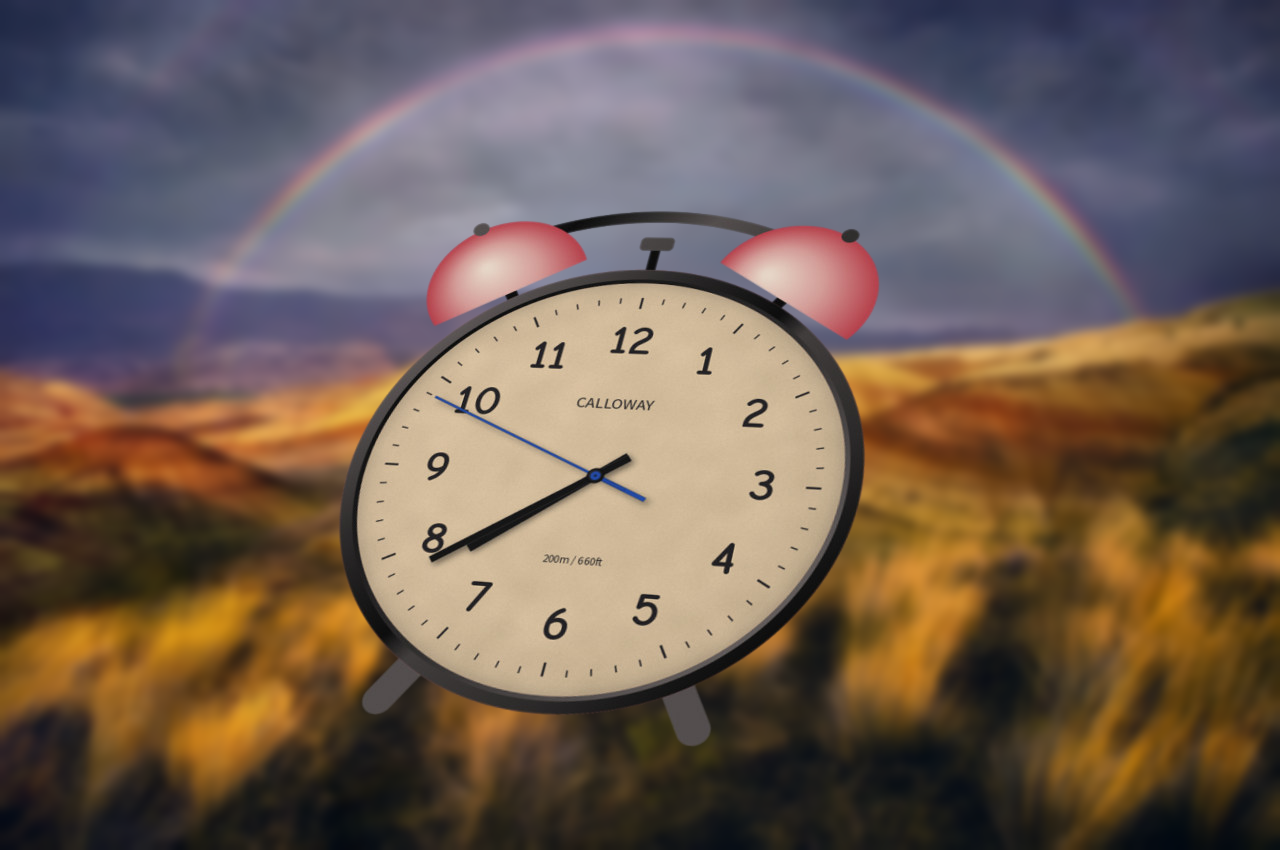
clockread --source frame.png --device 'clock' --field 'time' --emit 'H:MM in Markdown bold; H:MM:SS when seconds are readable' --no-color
**7:38:49**
